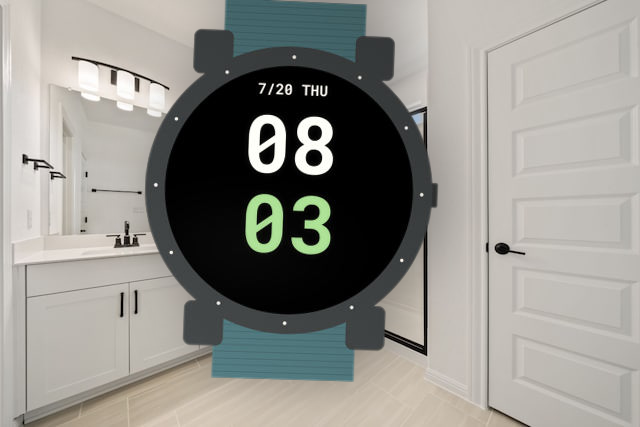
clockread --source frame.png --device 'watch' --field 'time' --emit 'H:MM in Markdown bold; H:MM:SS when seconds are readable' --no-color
**8:03**
